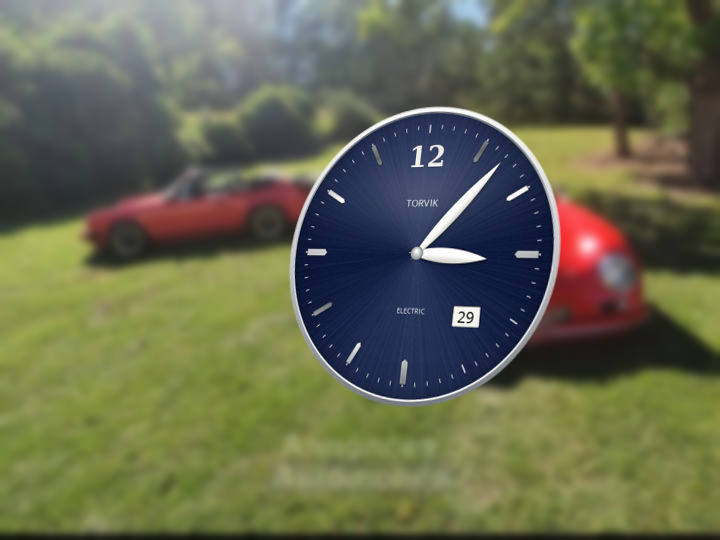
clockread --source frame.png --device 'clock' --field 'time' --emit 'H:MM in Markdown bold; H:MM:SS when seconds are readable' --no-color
**3:07**
